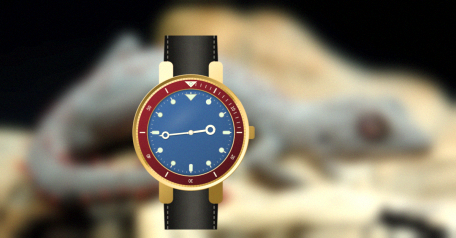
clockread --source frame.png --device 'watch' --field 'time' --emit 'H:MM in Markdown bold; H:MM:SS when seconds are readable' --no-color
**2:44**
